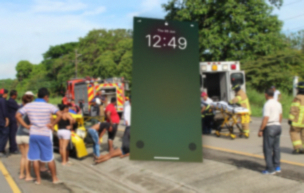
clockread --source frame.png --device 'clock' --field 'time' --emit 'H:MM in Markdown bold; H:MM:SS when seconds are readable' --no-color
**12:49**
